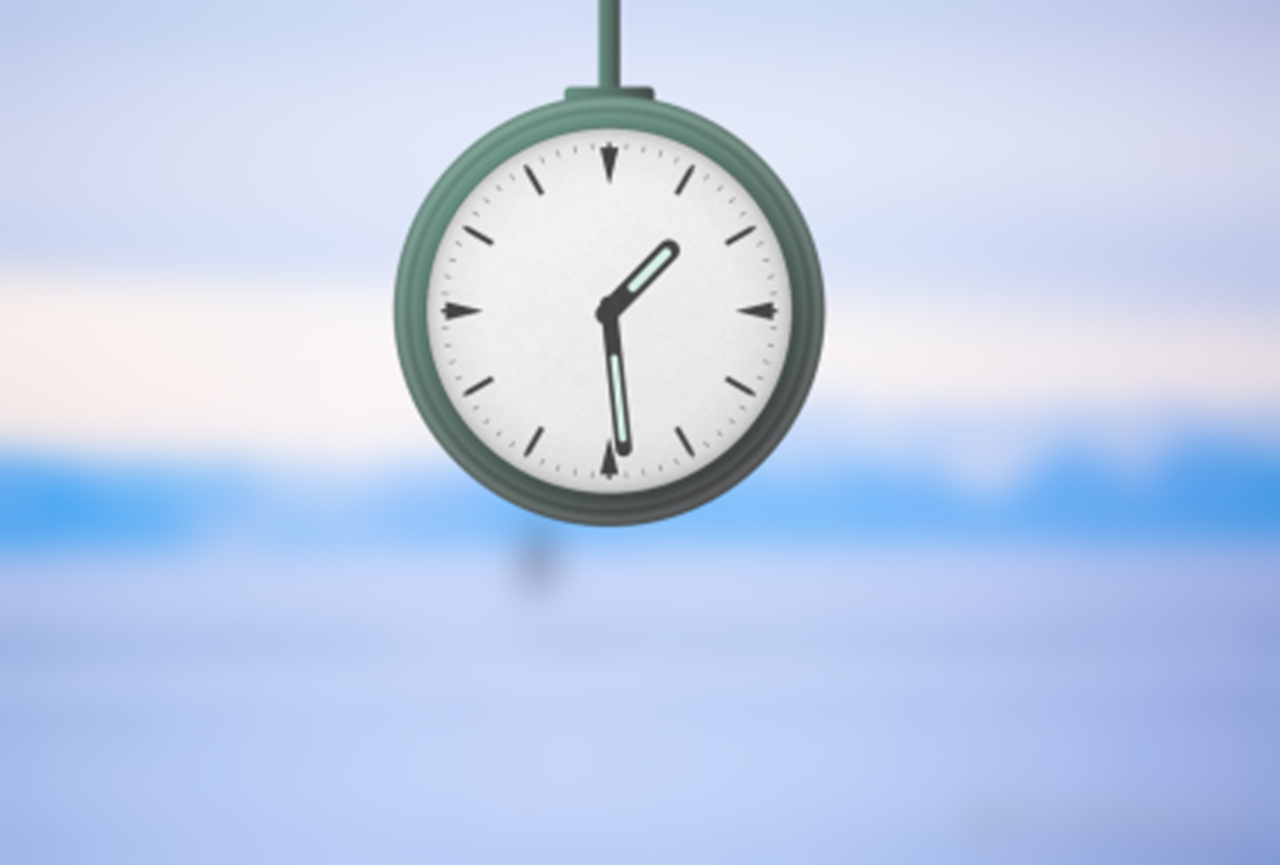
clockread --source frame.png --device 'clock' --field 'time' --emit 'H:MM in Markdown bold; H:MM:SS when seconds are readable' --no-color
**1:29**
